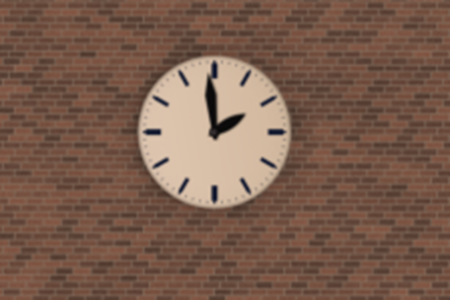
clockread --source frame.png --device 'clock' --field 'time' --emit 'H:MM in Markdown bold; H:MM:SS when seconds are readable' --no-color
**1:59**
